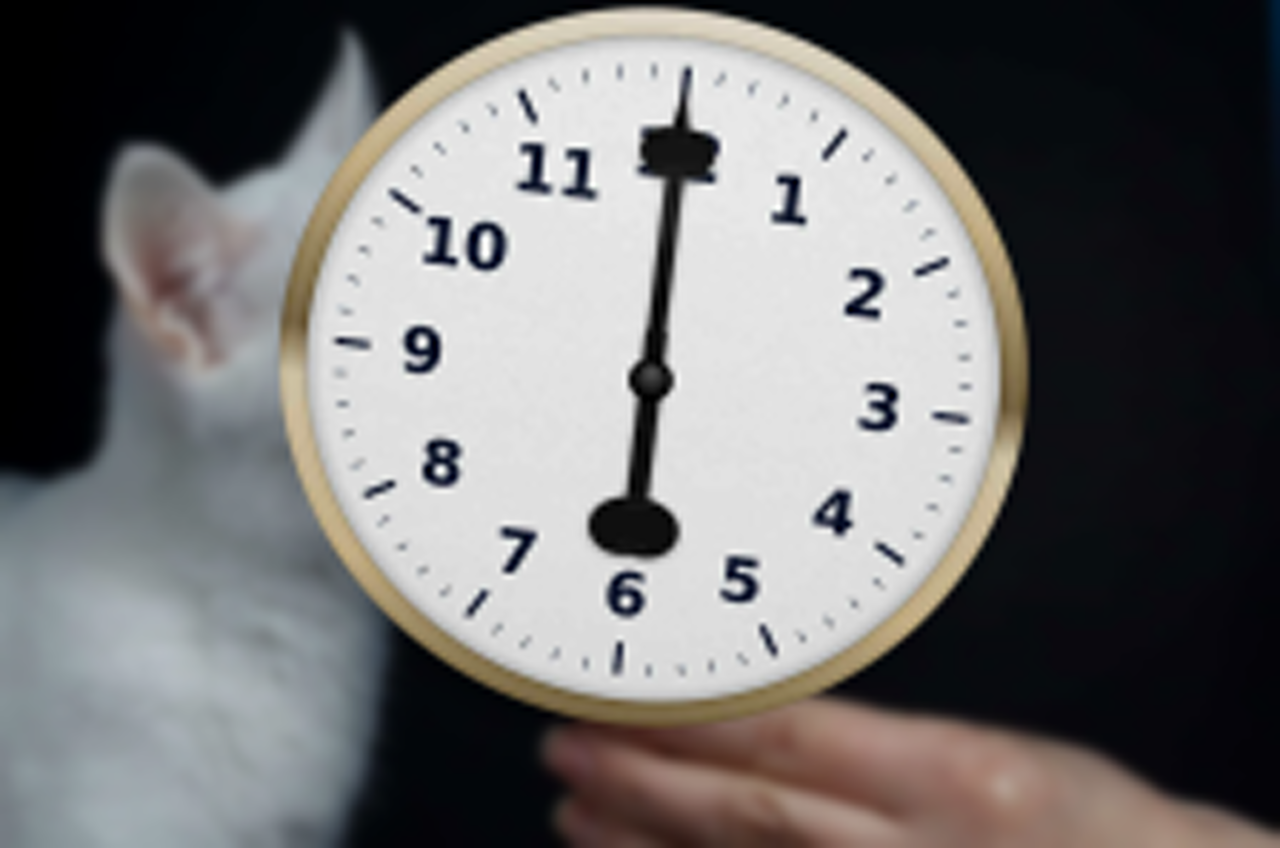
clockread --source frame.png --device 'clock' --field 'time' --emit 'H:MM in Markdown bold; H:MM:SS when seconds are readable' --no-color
**6:00**
